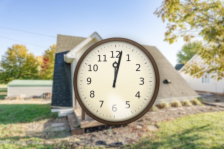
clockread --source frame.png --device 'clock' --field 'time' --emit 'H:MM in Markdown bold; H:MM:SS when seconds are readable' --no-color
**12:02**
